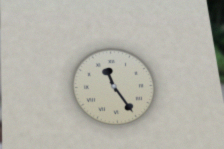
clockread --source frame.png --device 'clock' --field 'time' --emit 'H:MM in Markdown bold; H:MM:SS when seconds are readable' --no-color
**11:25**
